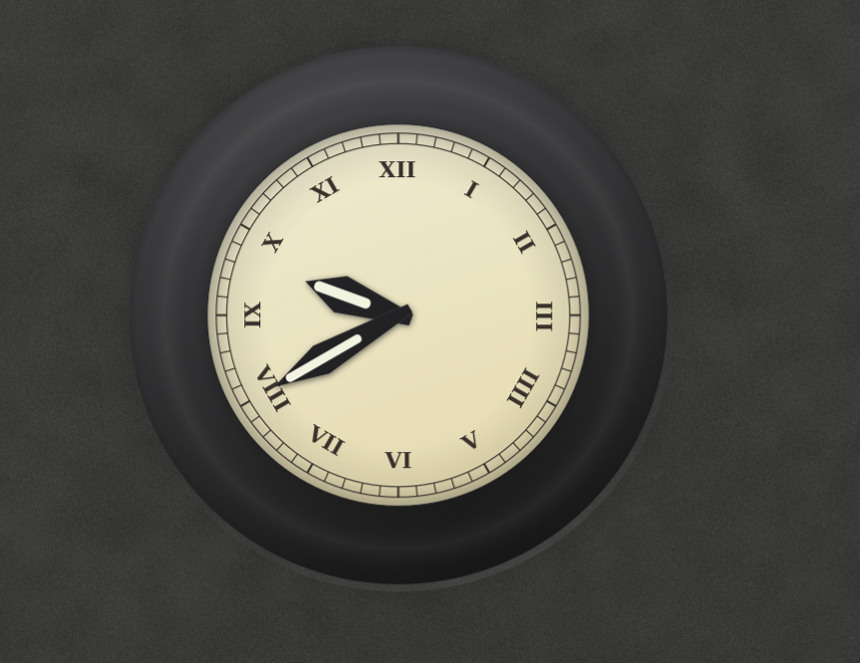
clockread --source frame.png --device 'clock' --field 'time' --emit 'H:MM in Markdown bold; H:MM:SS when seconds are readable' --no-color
**9:40**
